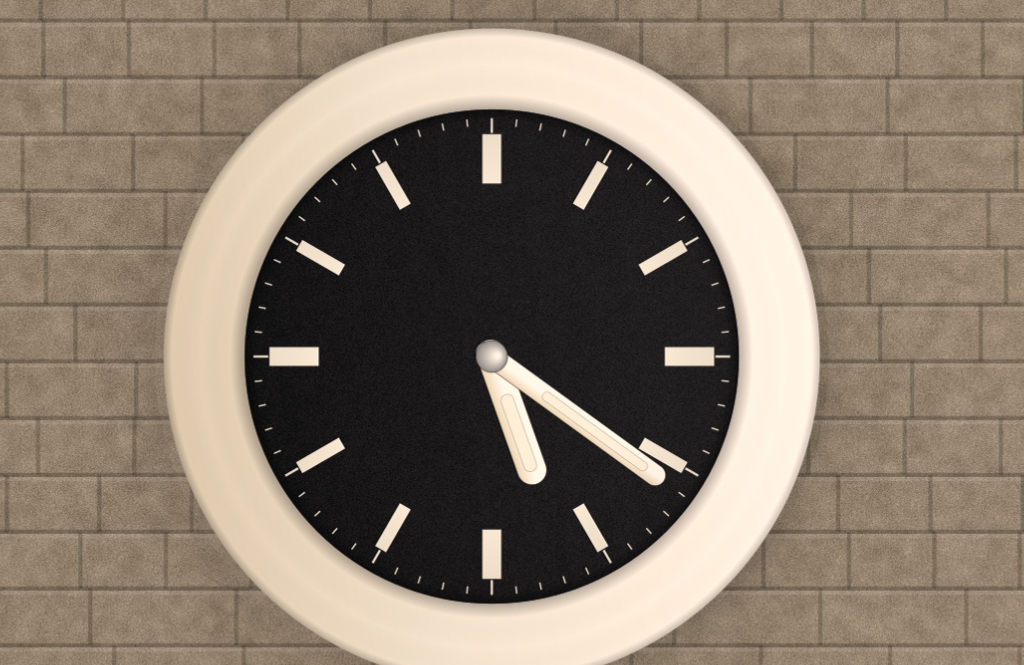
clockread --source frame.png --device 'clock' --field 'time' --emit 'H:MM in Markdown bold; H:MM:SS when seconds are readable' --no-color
**5:21**
